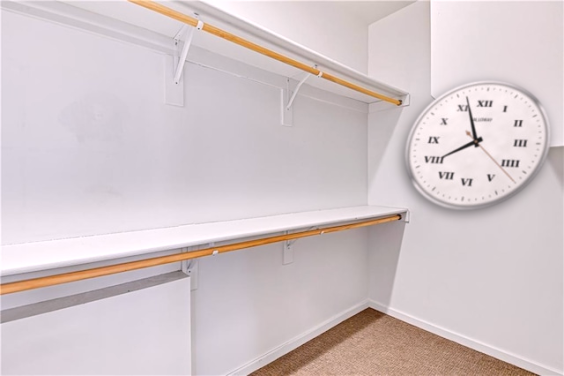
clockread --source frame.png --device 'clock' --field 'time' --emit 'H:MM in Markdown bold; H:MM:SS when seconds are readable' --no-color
**7:56:22**
